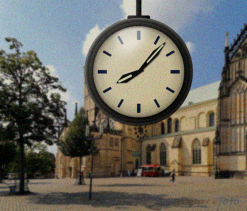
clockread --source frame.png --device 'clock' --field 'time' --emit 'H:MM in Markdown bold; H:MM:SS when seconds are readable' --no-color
**8:07**
